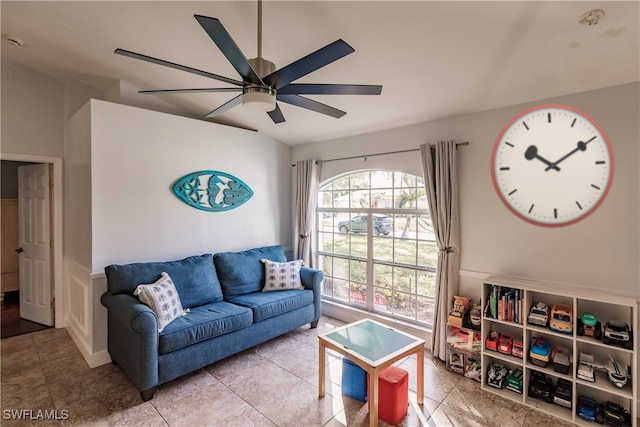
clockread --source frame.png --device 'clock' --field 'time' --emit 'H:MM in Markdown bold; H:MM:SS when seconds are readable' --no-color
**10:10**
